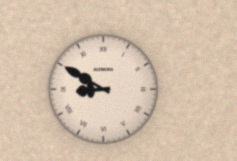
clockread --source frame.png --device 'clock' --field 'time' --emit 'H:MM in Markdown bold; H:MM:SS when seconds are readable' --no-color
**8:50**
